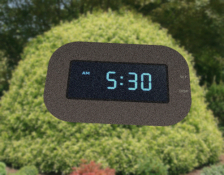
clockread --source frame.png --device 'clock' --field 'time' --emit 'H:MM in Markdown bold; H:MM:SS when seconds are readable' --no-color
**5:30**
